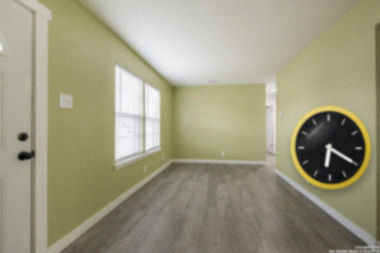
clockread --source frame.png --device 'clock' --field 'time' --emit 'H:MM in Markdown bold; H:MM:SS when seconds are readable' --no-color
**6:20**
